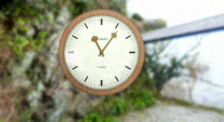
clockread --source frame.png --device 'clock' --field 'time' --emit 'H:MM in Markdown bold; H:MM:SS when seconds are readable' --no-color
**11:06**
